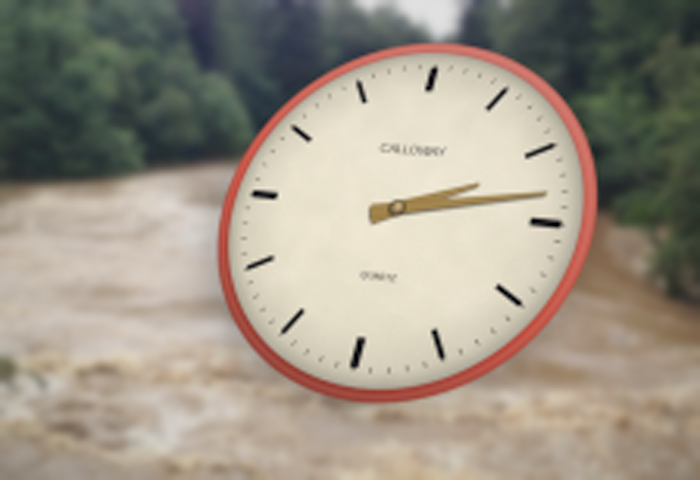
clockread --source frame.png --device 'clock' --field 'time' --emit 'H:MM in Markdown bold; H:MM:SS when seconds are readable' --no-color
**2:13**
